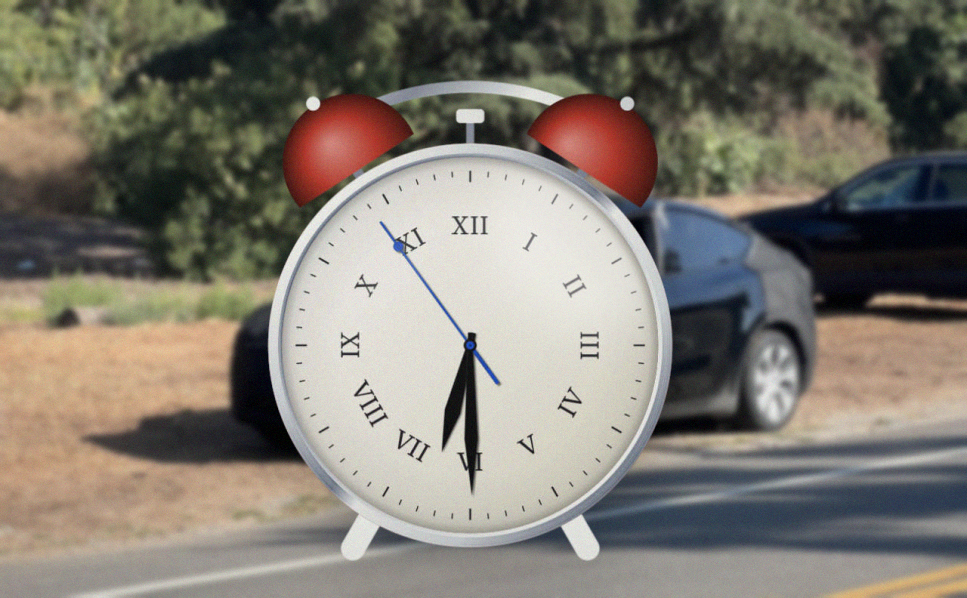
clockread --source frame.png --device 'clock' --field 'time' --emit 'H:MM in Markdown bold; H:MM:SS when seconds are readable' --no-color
**6:29:54**
